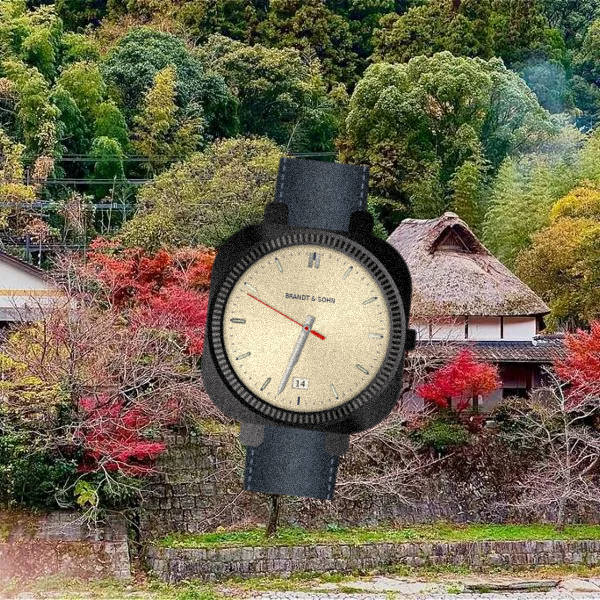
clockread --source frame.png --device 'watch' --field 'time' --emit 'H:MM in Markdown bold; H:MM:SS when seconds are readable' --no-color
**6:32:49**
